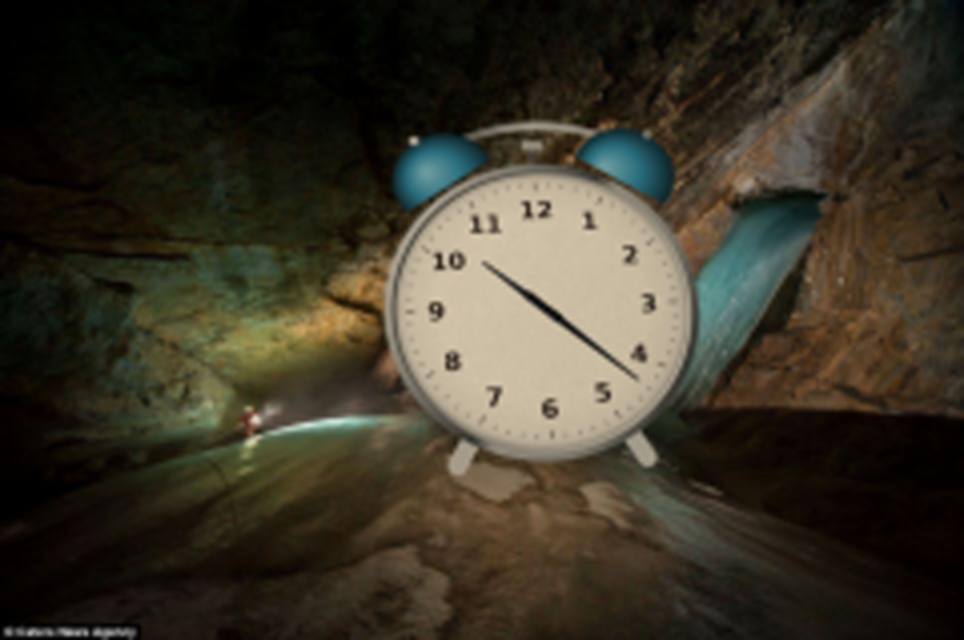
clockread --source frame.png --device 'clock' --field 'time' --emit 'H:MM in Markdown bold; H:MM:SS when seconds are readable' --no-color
**10:22**
